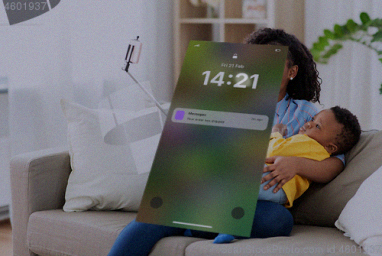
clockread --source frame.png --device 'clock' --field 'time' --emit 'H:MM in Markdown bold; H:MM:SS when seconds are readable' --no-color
**14:21**
